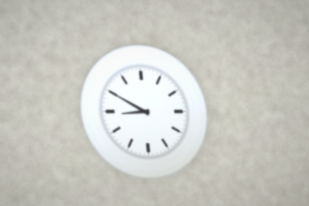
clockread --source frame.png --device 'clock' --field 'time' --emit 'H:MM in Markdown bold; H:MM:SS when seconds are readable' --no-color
**8:50**
